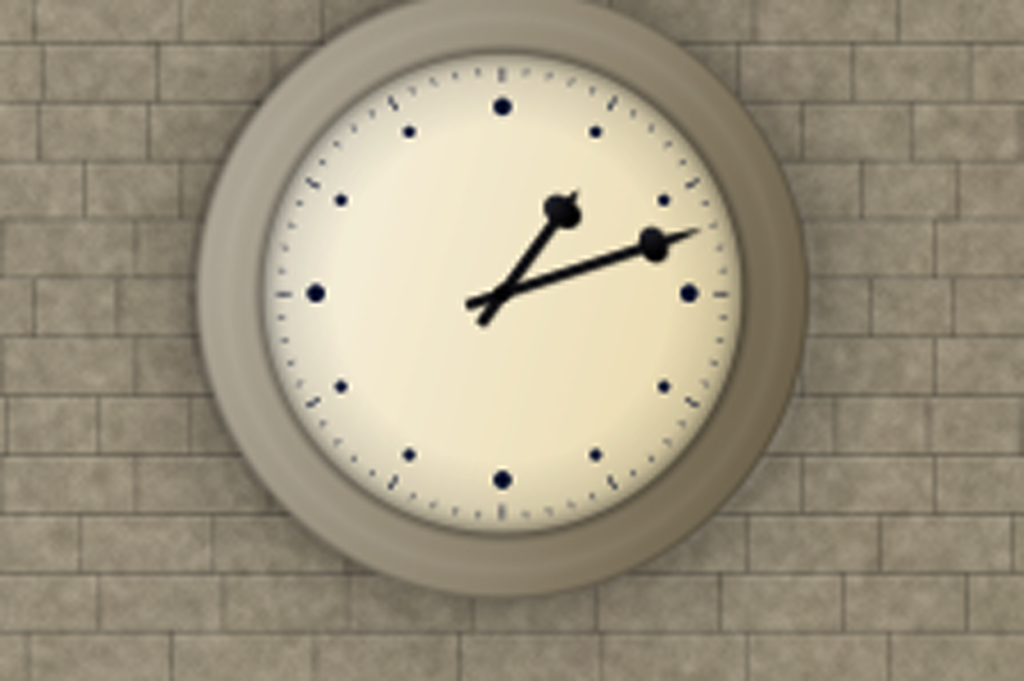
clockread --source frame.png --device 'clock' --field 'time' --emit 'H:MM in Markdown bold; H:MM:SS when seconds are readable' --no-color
**1:12**
